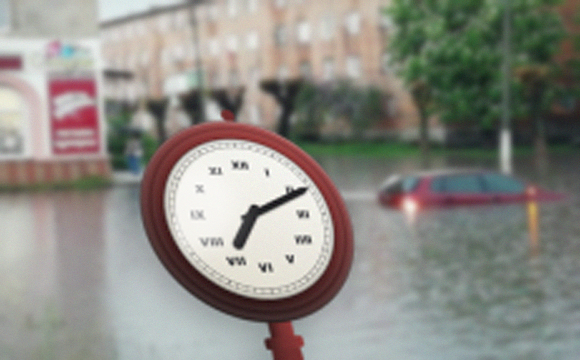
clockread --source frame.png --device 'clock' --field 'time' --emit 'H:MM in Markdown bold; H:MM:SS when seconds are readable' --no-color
**7:11**
